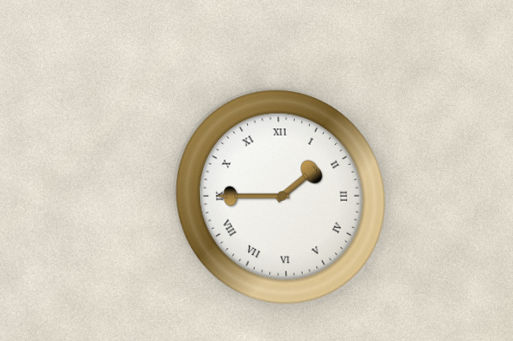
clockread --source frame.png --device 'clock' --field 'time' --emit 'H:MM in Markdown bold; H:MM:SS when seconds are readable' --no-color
**1:45**
